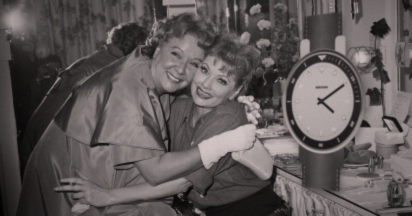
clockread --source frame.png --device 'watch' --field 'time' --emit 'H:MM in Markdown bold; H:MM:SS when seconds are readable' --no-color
**4:10**
